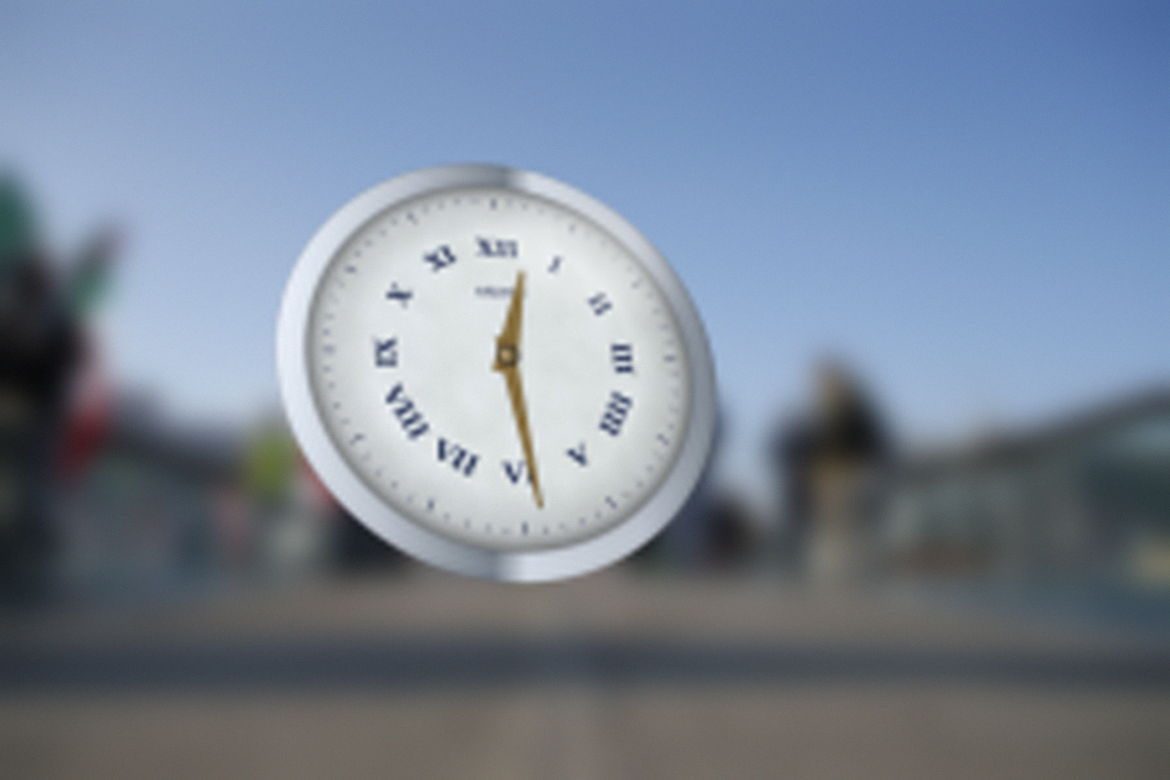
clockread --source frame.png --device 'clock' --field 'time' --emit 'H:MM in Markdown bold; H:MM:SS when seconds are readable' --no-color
**12:29**
